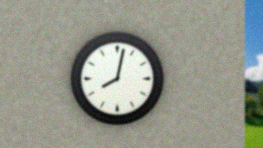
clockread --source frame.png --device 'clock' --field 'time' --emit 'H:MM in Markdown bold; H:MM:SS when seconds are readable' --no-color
**8:02**
